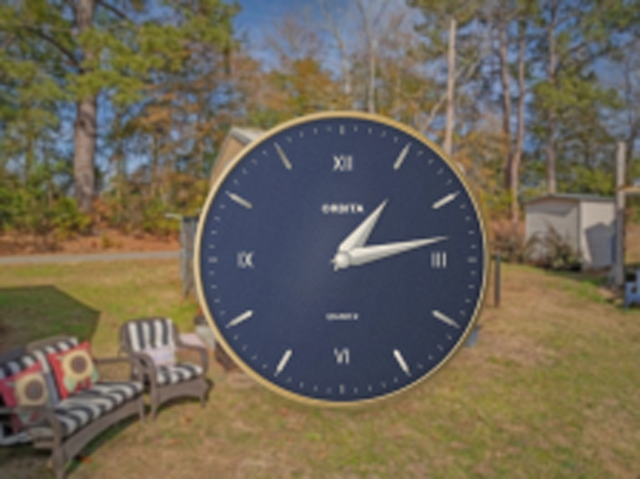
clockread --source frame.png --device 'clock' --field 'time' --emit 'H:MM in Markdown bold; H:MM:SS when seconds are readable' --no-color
**1:13**
